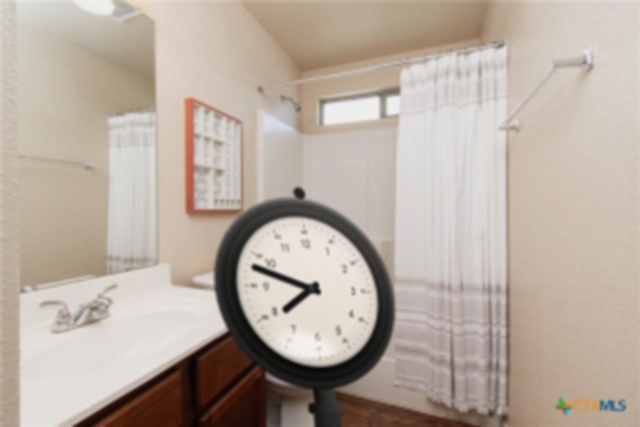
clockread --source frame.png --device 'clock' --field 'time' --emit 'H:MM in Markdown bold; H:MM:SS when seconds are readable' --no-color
**7:48**
